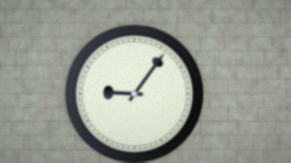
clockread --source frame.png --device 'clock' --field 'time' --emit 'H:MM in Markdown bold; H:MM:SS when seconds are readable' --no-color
**9:06**
